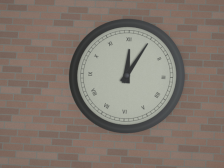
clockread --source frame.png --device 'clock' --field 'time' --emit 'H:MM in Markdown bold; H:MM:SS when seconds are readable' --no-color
**12:05**
